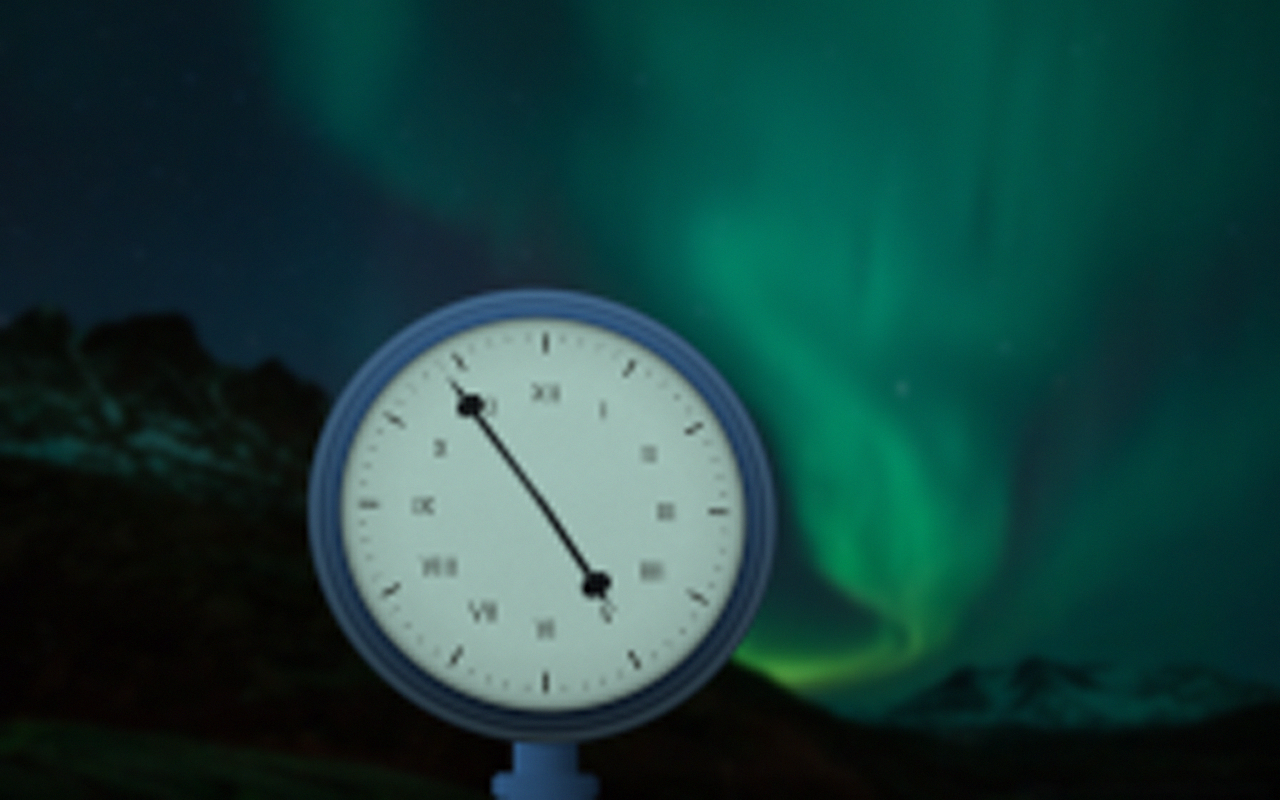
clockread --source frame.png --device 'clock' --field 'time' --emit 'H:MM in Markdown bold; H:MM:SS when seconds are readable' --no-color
**4:54**
